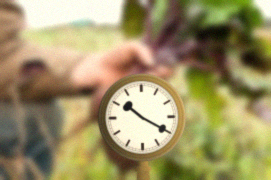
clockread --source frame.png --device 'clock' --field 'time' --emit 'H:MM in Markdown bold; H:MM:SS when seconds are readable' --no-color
**10:20**
